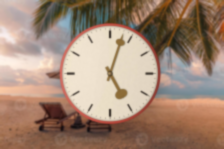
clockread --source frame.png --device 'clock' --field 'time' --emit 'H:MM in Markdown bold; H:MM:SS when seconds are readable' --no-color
**5:03**
